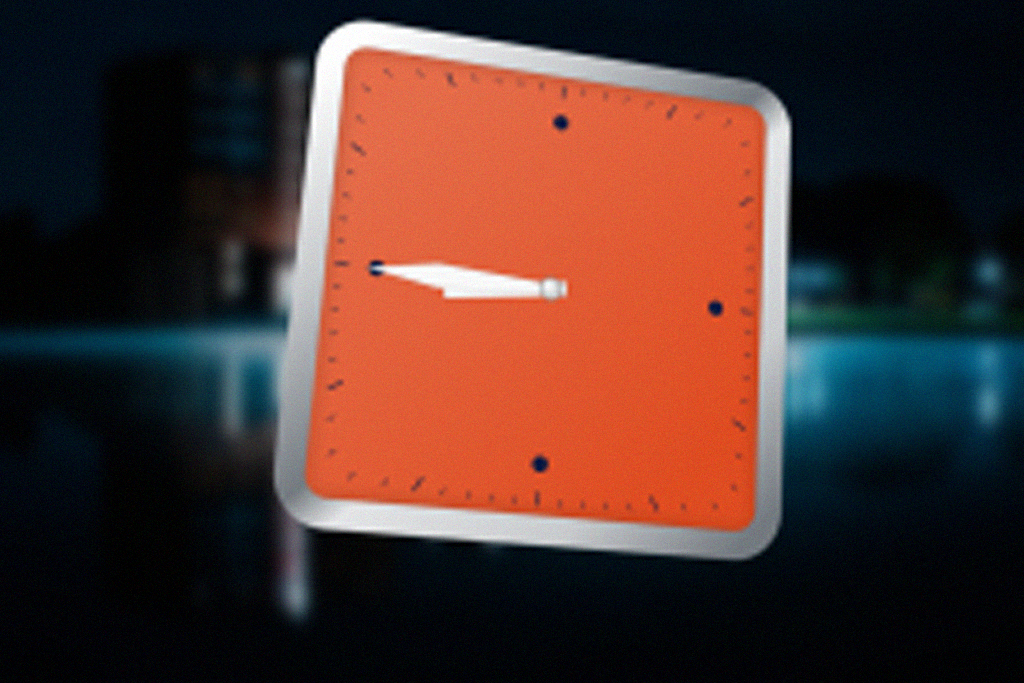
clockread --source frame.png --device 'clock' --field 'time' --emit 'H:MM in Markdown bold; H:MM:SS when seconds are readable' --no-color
**8:45**
